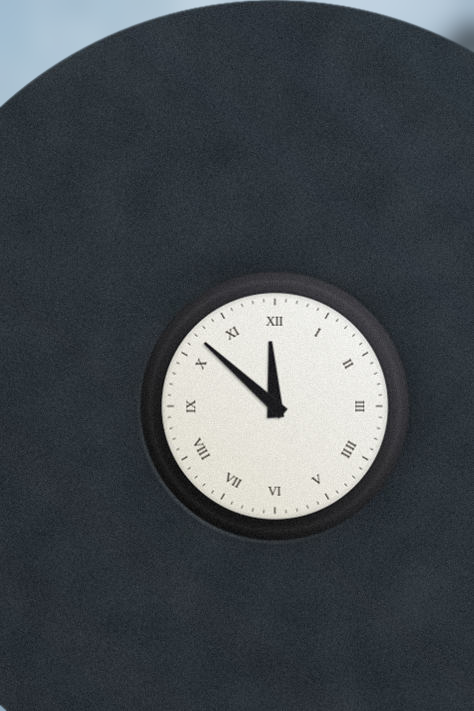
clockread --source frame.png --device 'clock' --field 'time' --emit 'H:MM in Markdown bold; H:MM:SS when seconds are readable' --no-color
**11:52**
